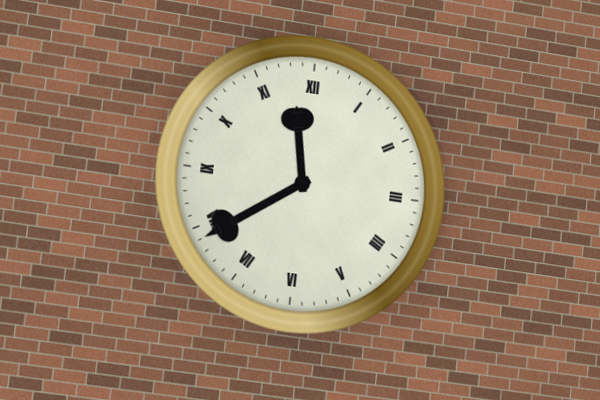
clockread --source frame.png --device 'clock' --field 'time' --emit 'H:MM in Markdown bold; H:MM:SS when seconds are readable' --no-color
**11:39**
